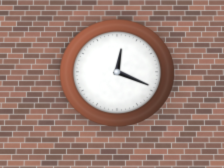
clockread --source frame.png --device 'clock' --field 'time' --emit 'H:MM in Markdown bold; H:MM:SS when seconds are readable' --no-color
**12:19**
